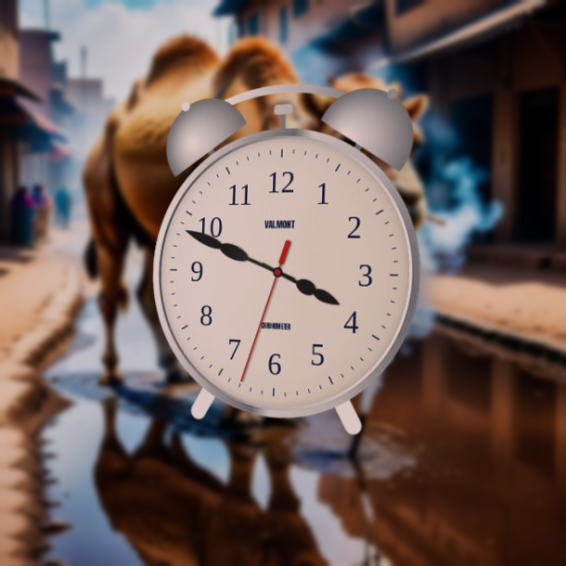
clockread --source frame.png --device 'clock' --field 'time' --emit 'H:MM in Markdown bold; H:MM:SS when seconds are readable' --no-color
**3:48:33**
